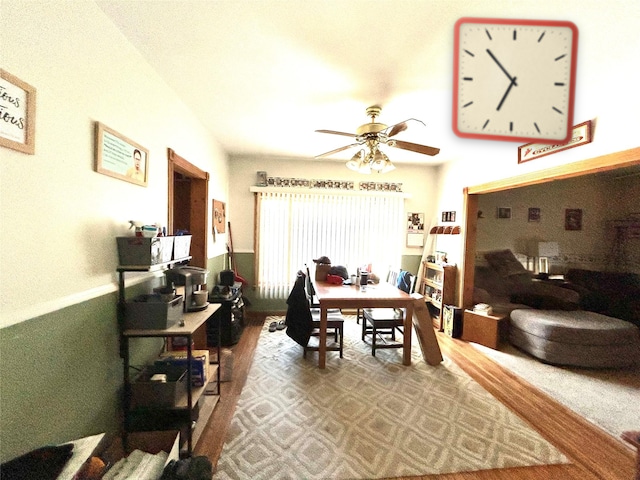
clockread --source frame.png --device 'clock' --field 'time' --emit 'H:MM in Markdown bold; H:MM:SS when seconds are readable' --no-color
**6:53**
